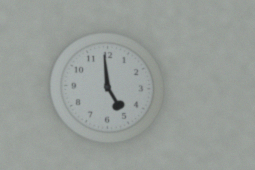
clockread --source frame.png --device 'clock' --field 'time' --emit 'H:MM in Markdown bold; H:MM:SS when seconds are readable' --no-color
**4:59**
